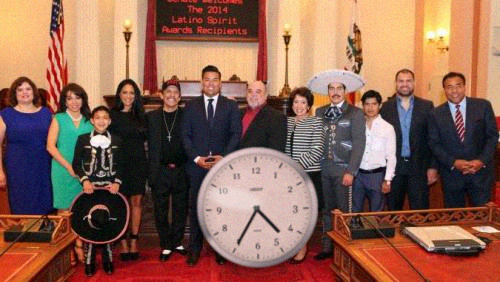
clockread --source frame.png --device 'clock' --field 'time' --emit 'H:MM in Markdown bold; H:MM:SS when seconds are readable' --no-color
**4:35**
